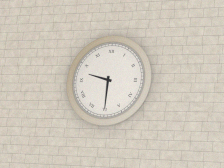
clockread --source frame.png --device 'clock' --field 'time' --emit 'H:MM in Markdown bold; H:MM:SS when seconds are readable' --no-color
**9:30**
